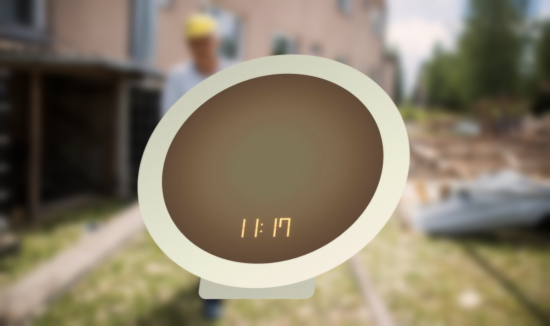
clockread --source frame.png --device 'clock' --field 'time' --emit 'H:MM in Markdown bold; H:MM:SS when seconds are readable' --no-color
**11:17**
